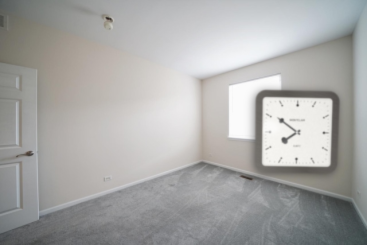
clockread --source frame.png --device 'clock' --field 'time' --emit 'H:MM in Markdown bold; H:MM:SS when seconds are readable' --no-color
**7:51**
